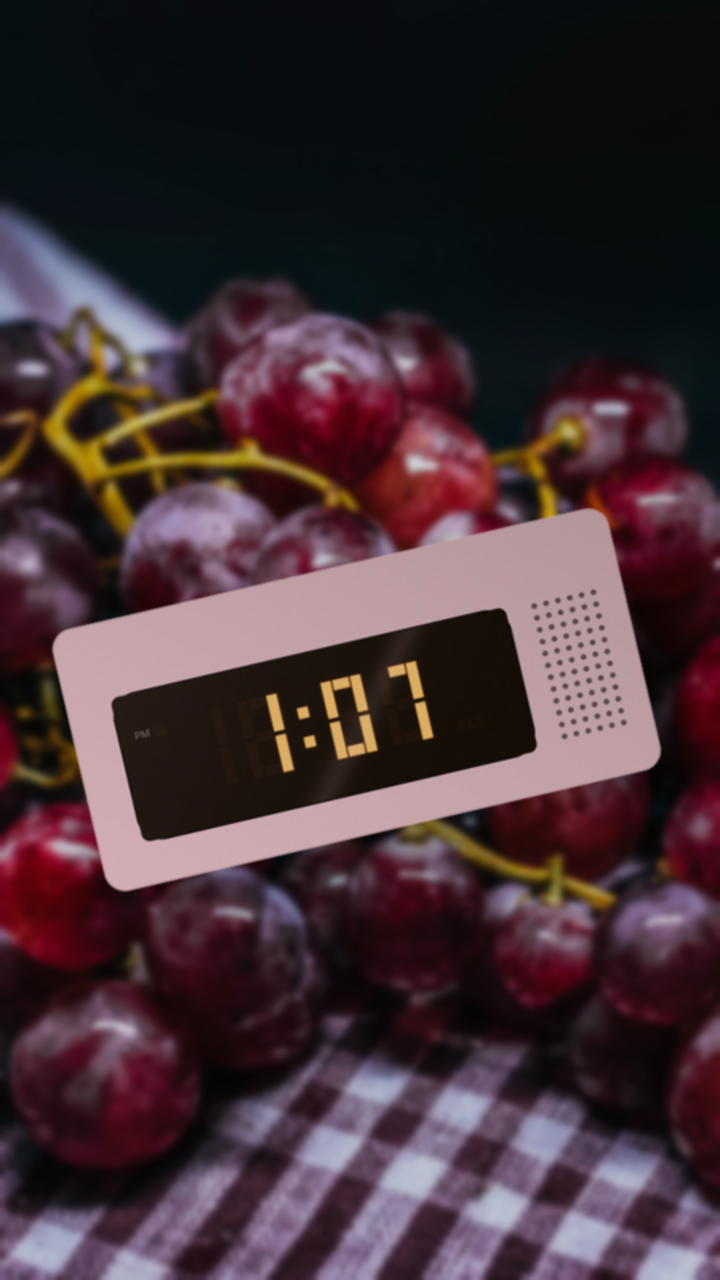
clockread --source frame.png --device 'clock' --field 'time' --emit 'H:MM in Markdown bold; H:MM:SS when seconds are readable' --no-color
**1:07**
